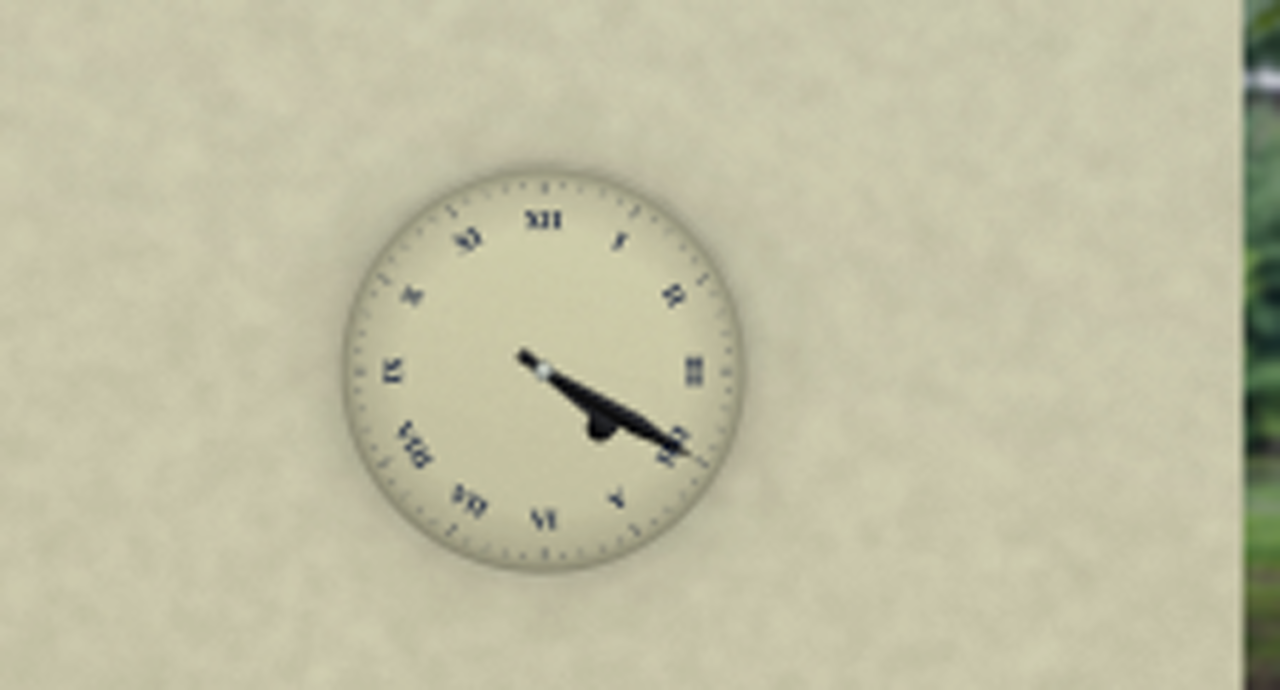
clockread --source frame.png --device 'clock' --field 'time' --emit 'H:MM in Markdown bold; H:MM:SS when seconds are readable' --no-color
**4:20**
